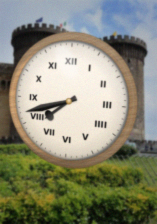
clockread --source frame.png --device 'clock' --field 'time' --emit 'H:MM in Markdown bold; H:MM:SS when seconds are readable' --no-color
**7:42**
